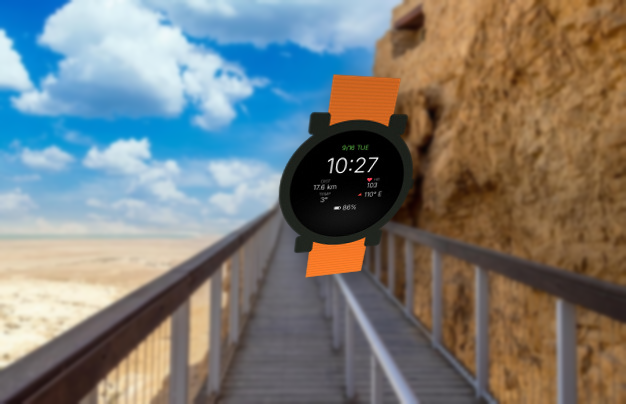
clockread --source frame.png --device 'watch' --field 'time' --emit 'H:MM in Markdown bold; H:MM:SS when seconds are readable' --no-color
**10:27**
